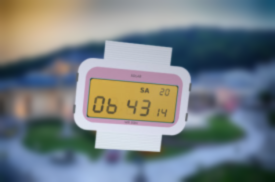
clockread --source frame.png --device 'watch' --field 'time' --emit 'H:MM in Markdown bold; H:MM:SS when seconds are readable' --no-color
**6:43:14**
